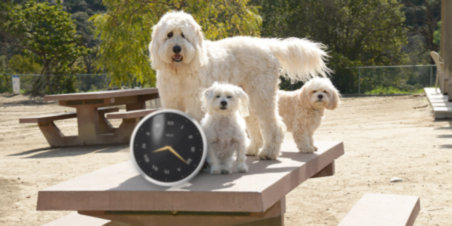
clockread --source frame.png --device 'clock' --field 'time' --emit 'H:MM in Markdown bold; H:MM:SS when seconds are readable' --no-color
**8:21**
